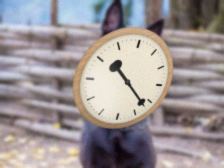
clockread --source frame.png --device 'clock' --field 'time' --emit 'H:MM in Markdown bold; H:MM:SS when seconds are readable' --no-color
**10:22**
